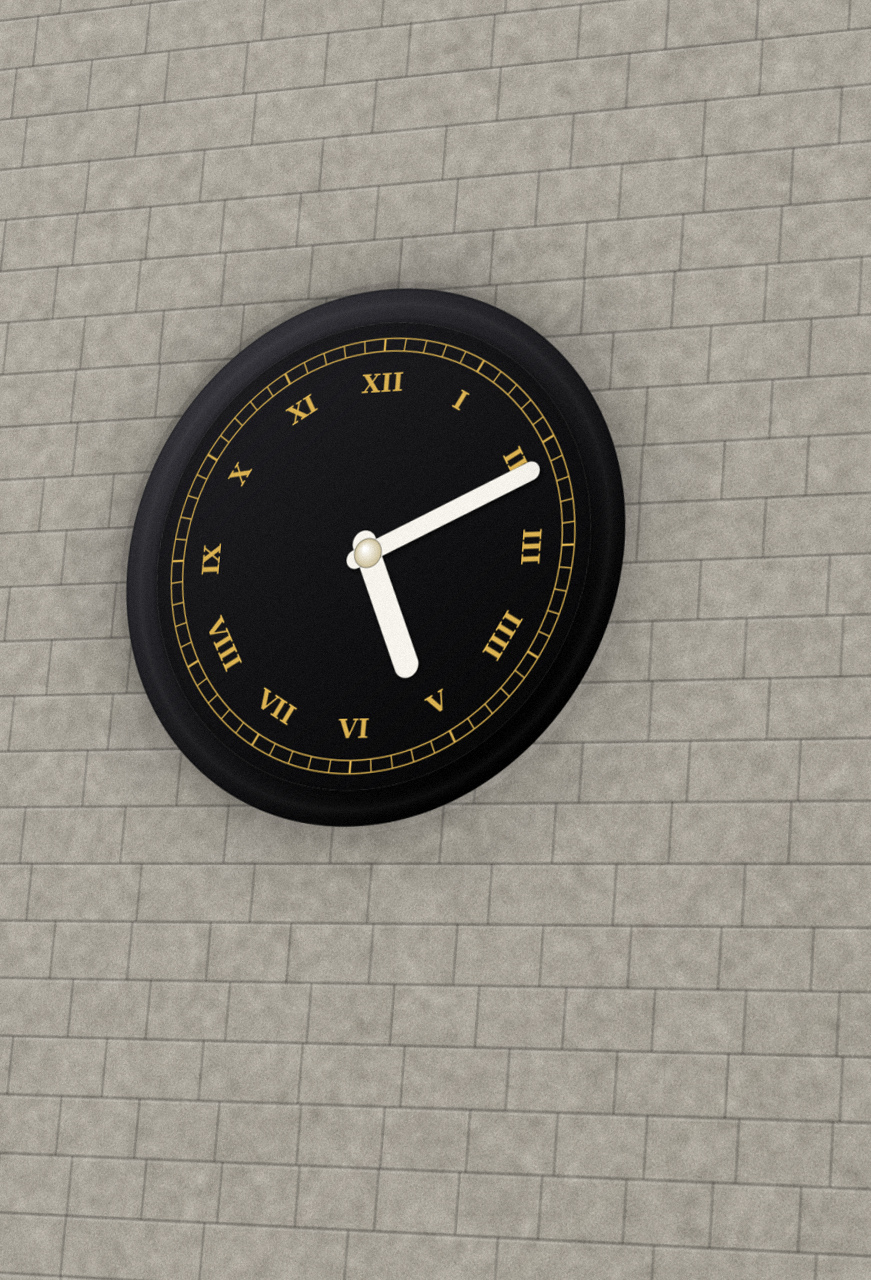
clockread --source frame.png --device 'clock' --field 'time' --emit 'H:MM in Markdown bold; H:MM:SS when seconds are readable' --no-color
**5:11**
